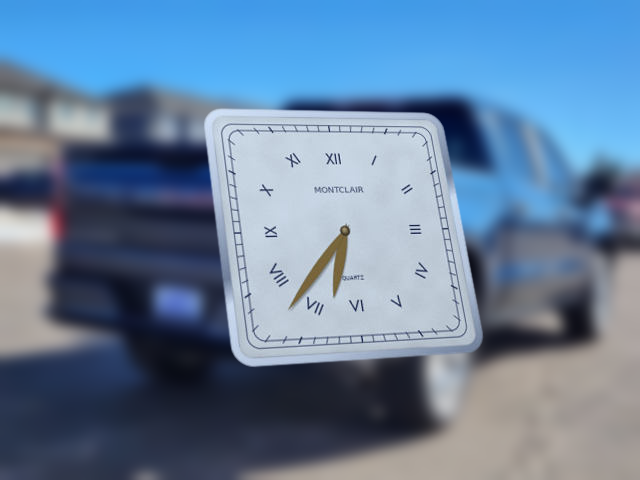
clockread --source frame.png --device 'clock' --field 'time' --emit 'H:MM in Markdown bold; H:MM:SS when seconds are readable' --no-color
**6:37**
